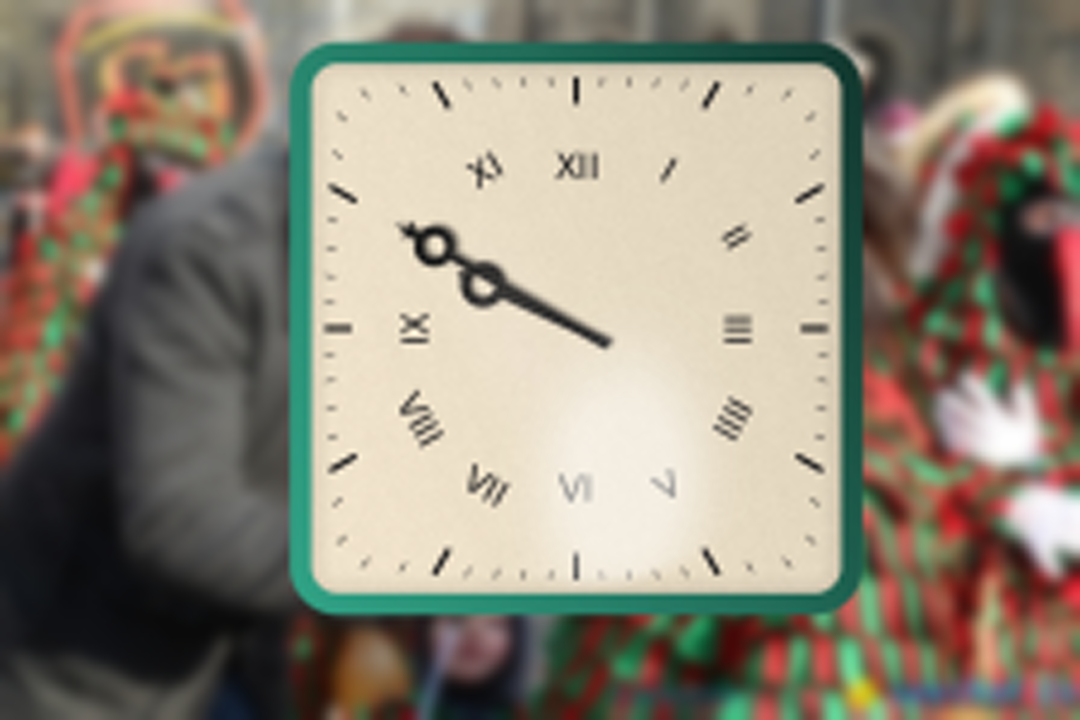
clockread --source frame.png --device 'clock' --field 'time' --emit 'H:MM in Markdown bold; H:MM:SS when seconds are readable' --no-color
**9:50**
